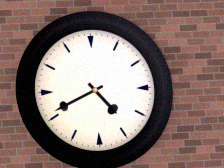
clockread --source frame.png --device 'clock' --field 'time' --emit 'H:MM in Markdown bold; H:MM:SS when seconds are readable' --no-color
**4:41**
